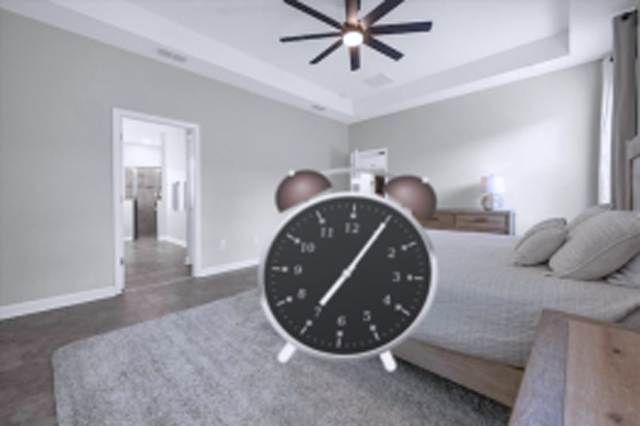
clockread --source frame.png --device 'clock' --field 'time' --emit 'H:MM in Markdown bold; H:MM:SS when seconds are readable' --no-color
**7:05**
